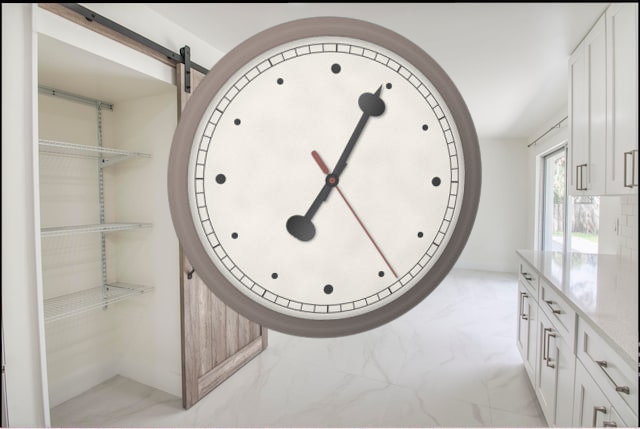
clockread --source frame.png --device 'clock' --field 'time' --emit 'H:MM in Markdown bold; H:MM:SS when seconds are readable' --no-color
**7:04:24**
